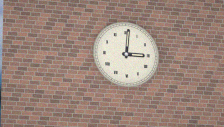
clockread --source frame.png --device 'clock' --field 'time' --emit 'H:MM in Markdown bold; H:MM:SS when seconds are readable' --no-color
**3:01**
